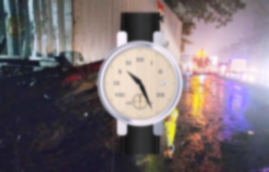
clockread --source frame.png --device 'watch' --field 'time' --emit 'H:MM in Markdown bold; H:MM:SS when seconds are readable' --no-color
**10:26**
